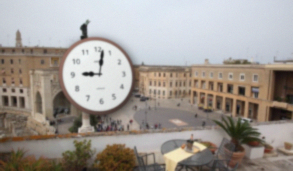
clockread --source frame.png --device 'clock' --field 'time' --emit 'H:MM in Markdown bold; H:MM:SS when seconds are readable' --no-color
**9:02**
